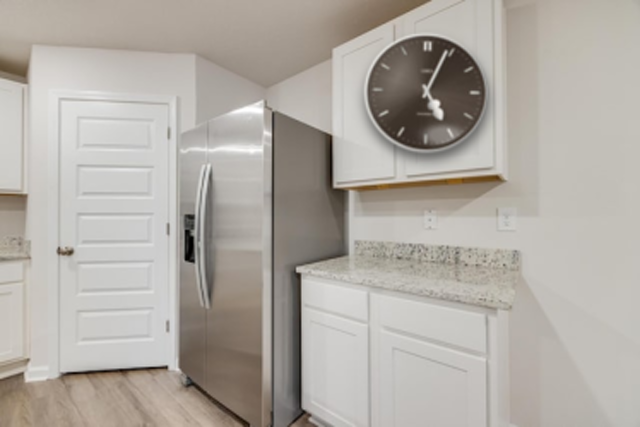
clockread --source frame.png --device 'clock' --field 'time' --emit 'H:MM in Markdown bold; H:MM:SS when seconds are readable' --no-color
**5:04**
